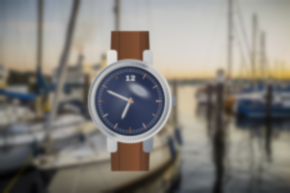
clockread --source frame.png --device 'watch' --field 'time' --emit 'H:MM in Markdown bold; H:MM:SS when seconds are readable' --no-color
**6:49**
